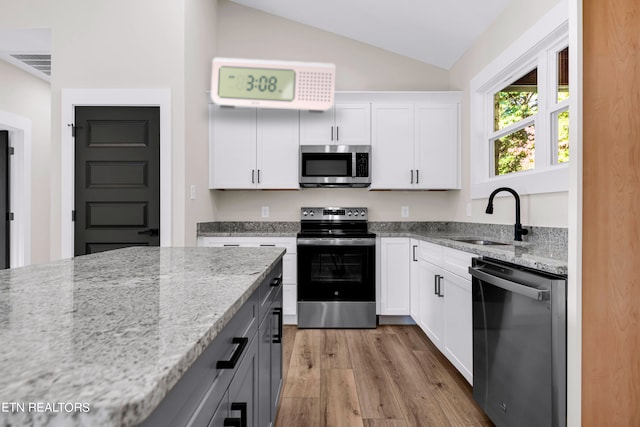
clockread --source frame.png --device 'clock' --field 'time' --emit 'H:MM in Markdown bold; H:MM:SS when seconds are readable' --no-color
**3:08**
